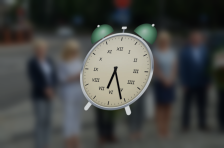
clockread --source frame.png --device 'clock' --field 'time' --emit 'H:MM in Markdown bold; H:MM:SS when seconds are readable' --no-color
**6:26**
